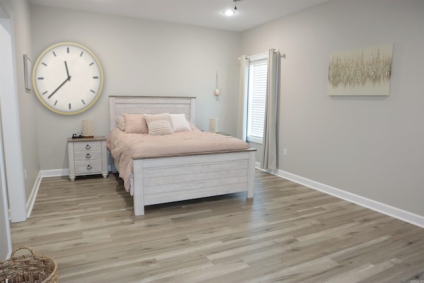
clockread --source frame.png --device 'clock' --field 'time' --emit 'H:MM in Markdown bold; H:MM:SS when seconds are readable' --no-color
**11:38**
